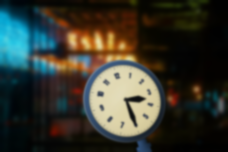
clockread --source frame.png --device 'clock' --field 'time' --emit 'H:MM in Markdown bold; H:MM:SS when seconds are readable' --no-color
**3:30**
